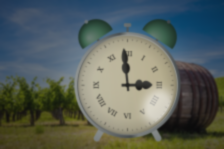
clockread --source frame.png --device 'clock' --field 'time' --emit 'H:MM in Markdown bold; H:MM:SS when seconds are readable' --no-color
**2:59**
